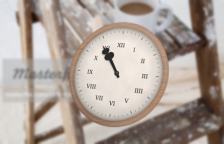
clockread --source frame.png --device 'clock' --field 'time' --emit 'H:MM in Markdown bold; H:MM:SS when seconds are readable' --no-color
**10:54**
